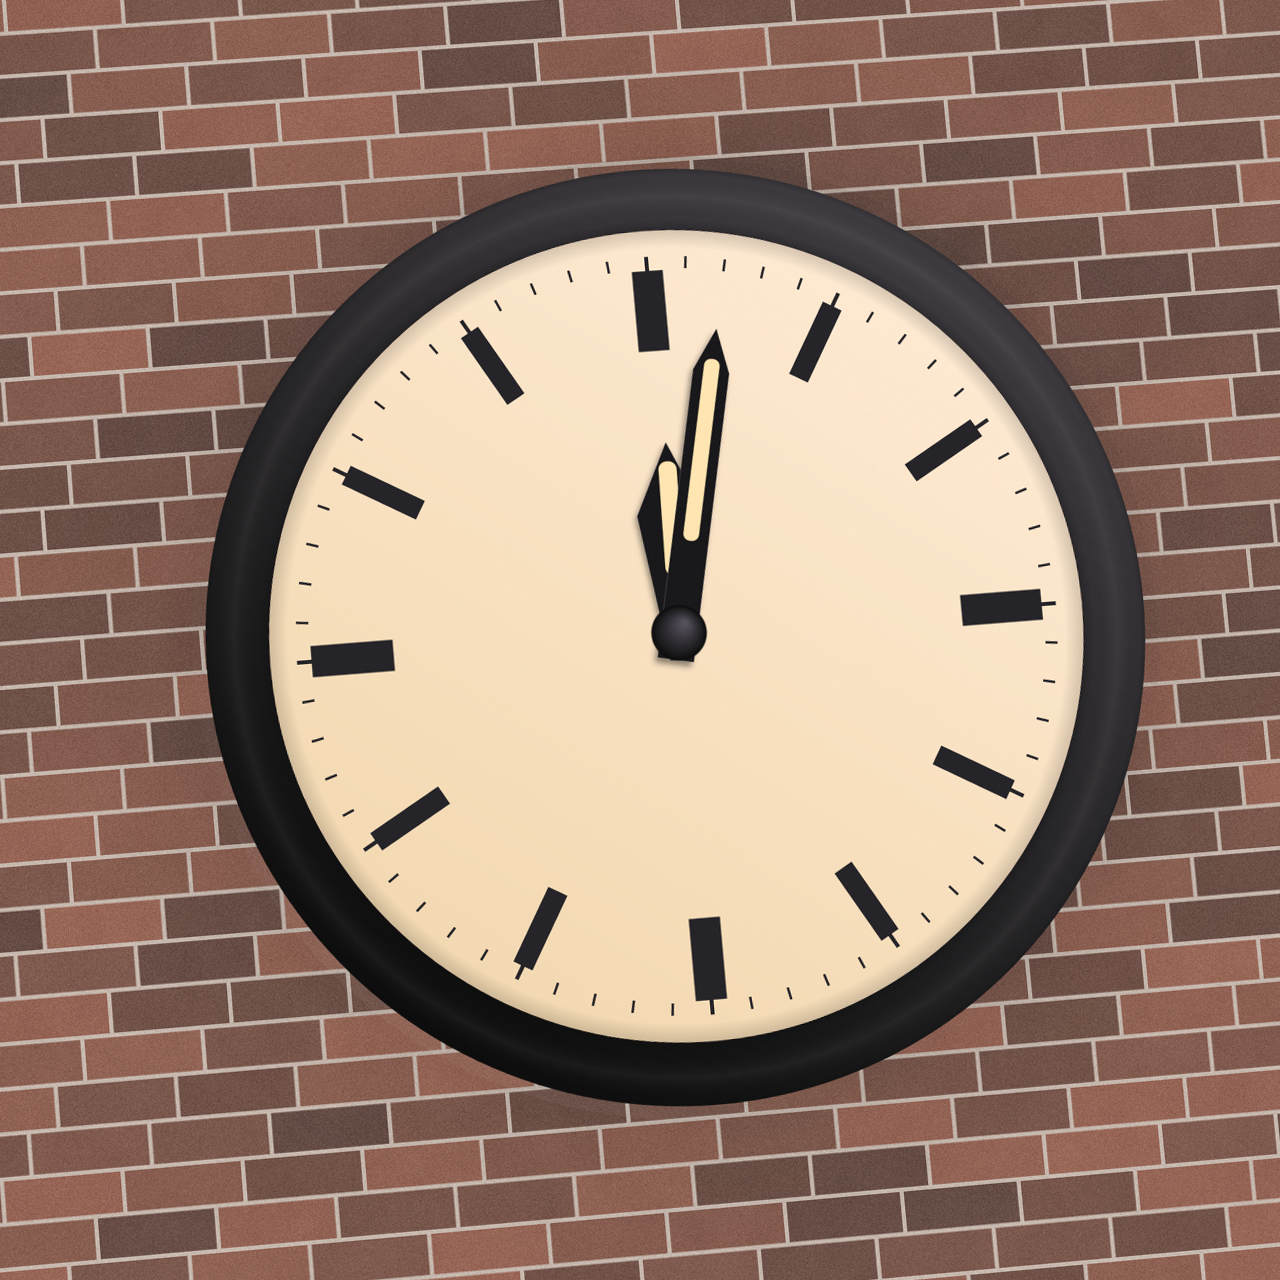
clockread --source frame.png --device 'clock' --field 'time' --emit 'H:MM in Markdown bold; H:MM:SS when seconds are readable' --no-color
**12:02**
